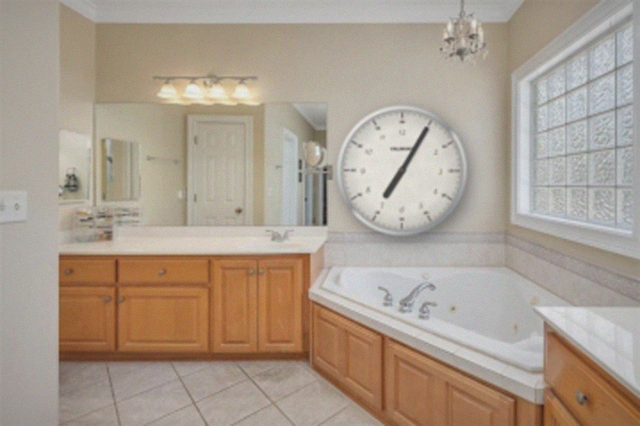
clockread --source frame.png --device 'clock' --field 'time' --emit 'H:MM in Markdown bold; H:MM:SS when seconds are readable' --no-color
**7:05**
